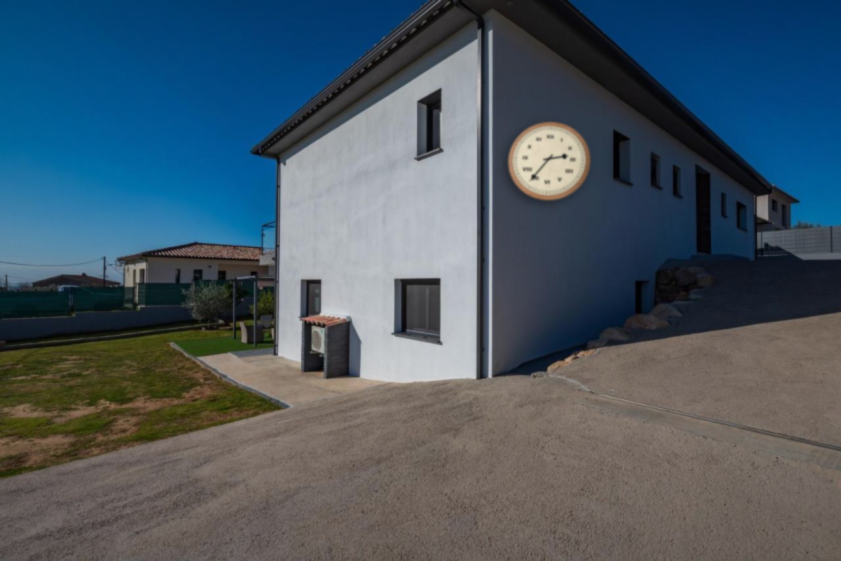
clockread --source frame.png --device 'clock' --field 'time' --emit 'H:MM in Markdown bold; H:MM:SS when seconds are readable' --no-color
**2:36**
